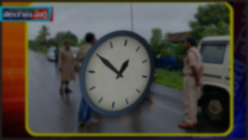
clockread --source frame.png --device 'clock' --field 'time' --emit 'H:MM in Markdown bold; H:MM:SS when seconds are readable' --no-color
**12:50**
